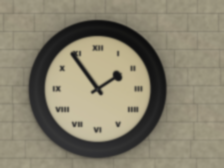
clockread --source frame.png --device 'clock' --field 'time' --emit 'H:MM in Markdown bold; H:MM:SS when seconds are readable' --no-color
**1:54**
